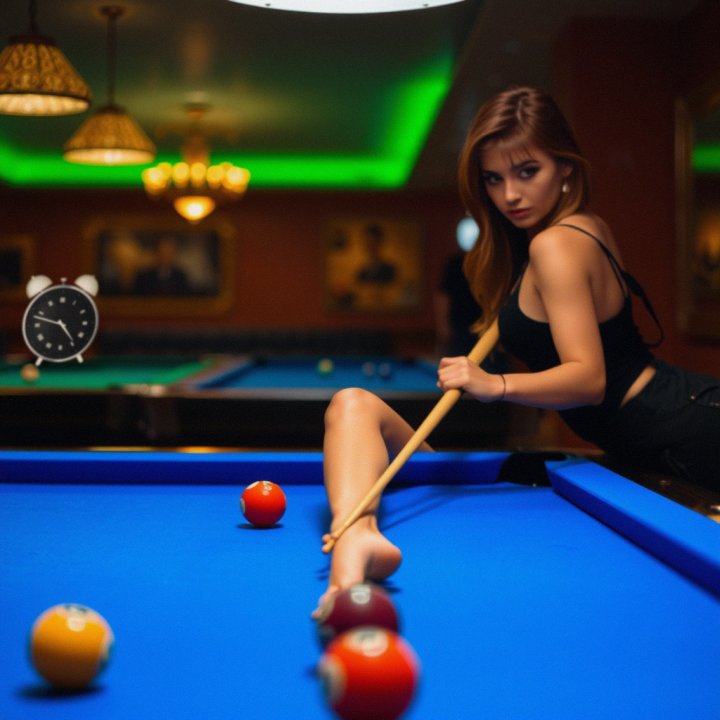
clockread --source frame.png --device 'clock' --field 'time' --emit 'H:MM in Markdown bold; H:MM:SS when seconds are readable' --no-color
**4:48**
